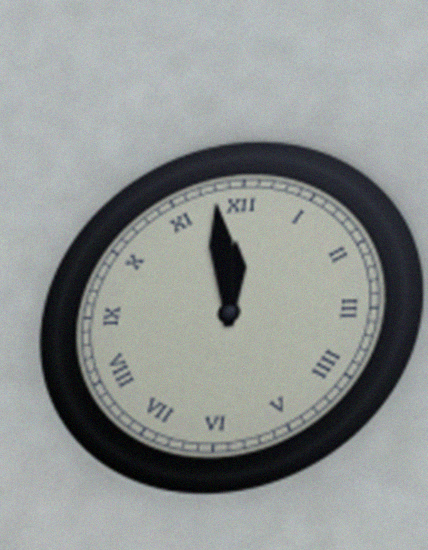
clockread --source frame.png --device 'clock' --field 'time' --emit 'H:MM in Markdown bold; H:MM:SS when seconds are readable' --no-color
**11:58**
